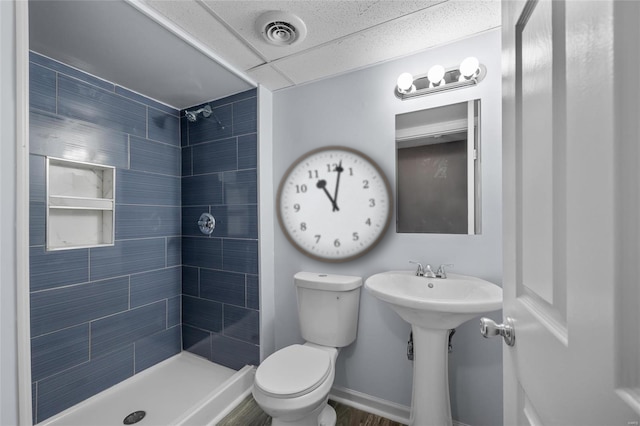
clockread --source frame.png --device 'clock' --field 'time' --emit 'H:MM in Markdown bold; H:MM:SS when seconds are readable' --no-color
**11:02**
